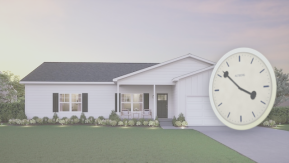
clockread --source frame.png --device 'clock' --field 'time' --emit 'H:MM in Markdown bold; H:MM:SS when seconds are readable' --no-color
**3:52**
